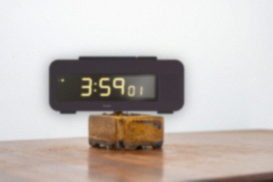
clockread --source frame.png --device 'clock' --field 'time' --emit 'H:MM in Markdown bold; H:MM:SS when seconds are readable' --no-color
**3:59**
